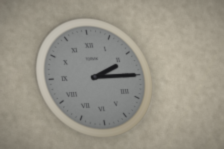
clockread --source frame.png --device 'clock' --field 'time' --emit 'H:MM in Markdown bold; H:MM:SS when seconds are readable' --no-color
**2:15**
